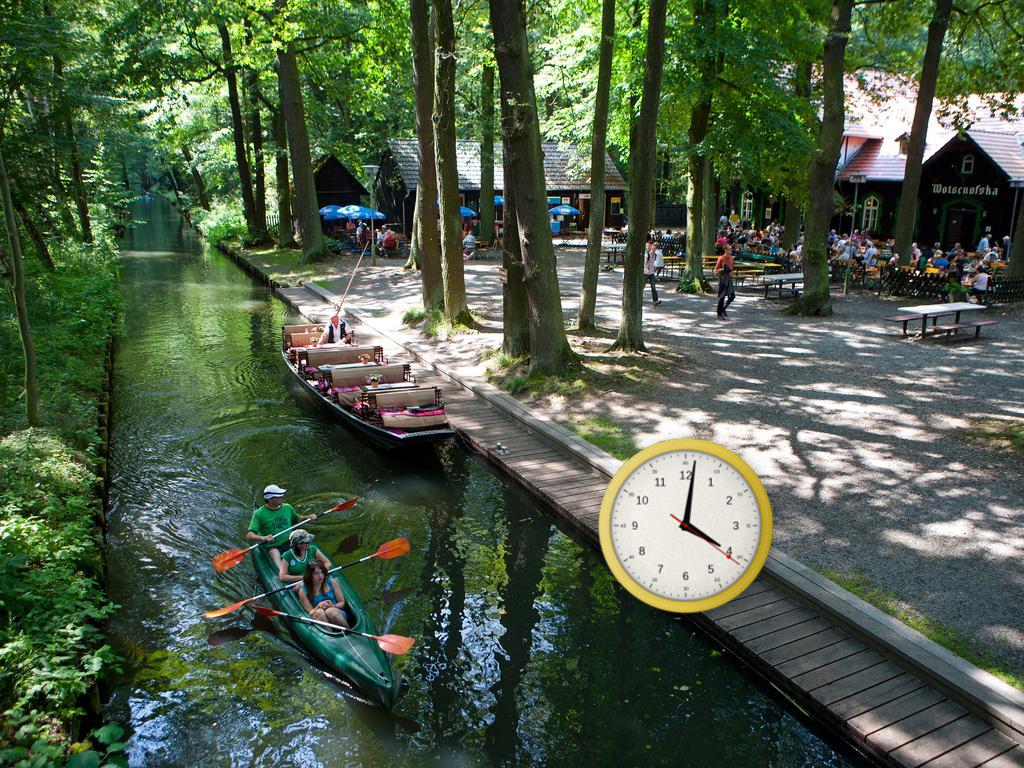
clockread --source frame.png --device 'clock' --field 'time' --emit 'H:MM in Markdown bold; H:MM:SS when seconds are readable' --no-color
**4:01:21**
